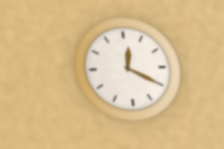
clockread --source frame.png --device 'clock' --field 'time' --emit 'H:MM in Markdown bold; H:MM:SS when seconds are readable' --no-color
**12:20**
